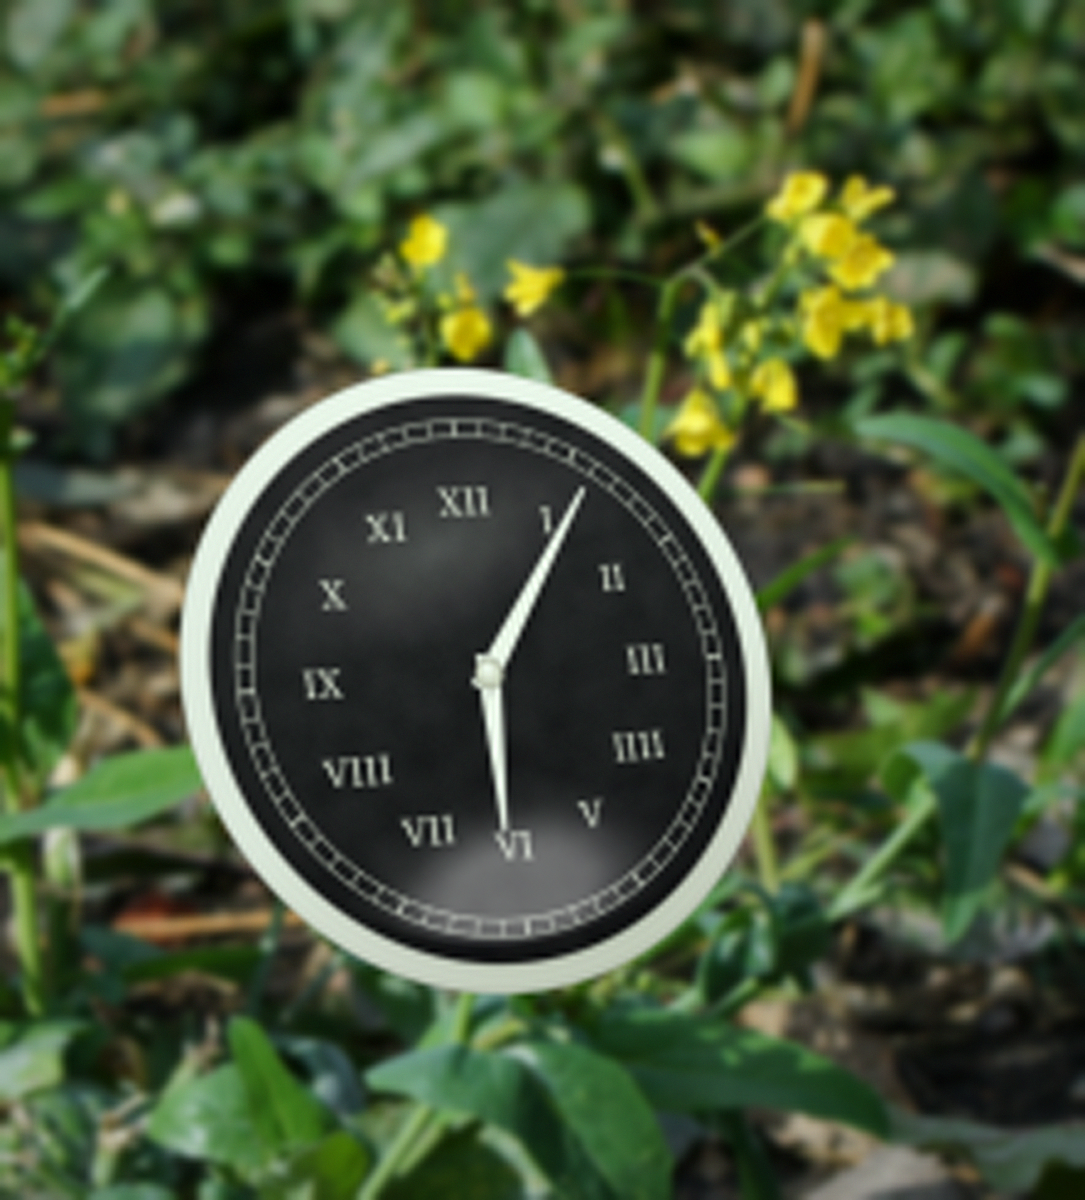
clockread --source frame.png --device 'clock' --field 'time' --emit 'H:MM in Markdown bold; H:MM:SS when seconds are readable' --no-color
**6:06**
